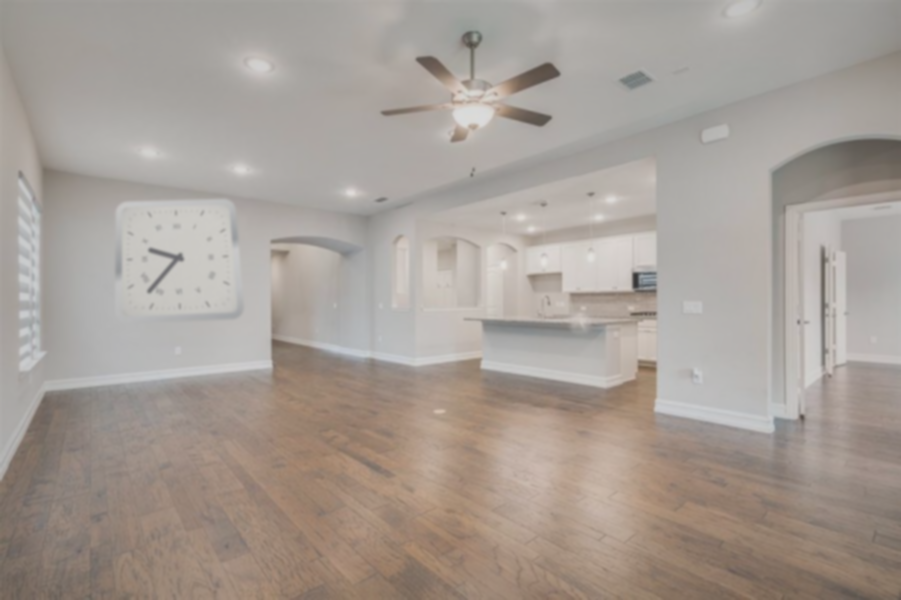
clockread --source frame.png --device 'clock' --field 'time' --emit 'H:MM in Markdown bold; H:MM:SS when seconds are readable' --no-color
**9:37**
